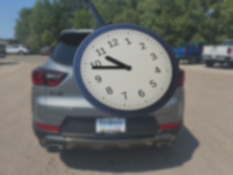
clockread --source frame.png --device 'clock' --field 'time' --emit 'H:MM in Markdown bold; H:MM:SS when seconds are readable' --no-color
**10:49**
